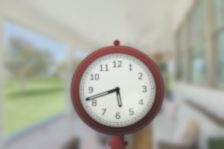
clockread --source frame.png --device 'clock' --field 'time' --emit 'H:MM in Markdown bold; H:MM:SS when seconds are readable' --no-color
**5:42**
